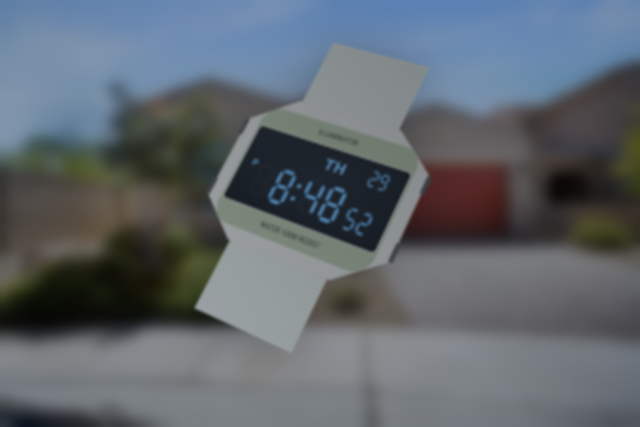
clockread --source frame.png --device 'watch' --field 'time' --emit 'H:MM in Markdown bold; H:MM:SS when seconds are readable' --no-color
**8:48:52**
